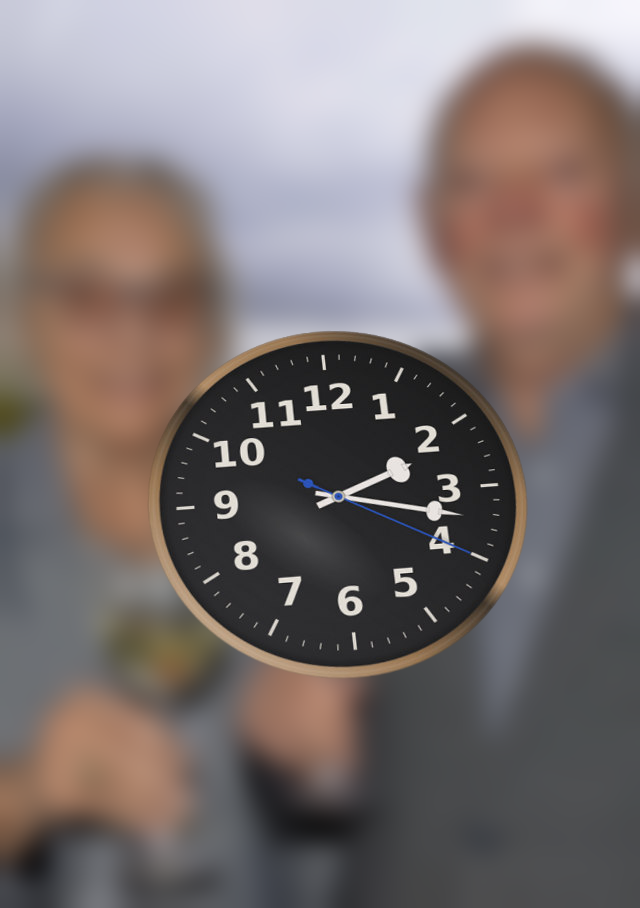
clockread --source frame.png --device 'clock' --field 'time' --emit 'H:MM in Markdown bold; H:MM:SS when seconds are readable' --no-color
**2:17:20**
